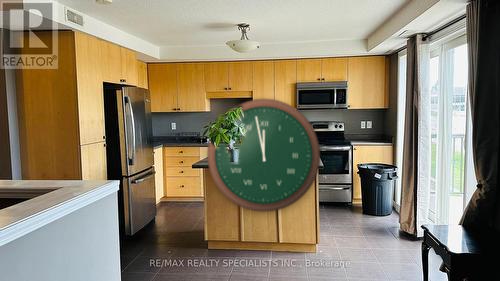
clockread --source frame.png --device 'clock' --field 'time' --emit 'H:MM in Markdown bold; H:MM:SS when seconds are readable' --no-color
**11:58**
